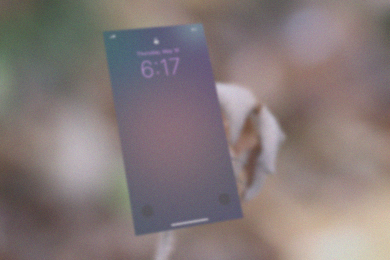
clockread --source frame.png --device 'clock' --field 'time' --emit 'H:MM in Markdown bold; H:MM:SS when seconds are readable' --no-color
**6:17**
